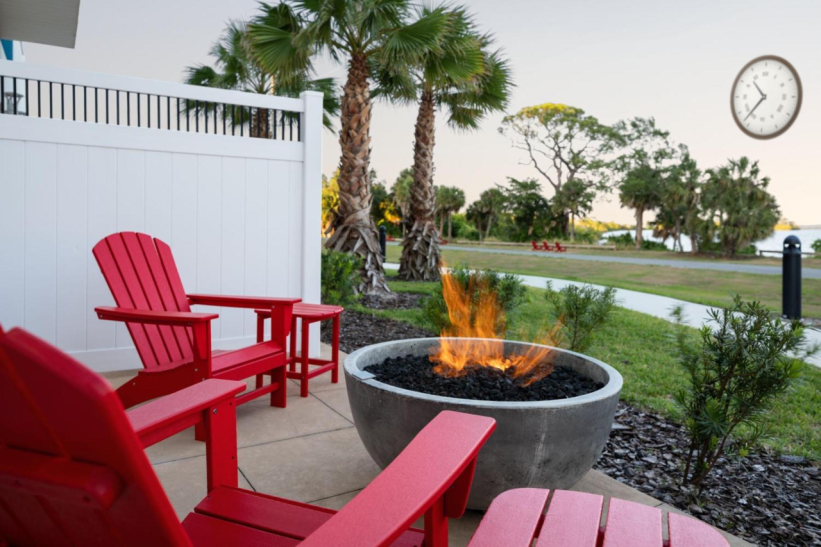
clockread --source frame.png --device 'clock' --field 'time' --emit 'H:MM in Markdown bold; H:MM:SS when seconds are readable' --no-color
**10:37**
